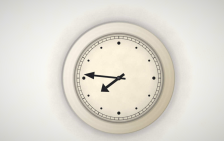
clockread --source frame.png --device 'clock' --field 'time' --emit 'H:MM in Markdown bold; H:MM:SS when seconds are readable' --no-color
**7:46**
